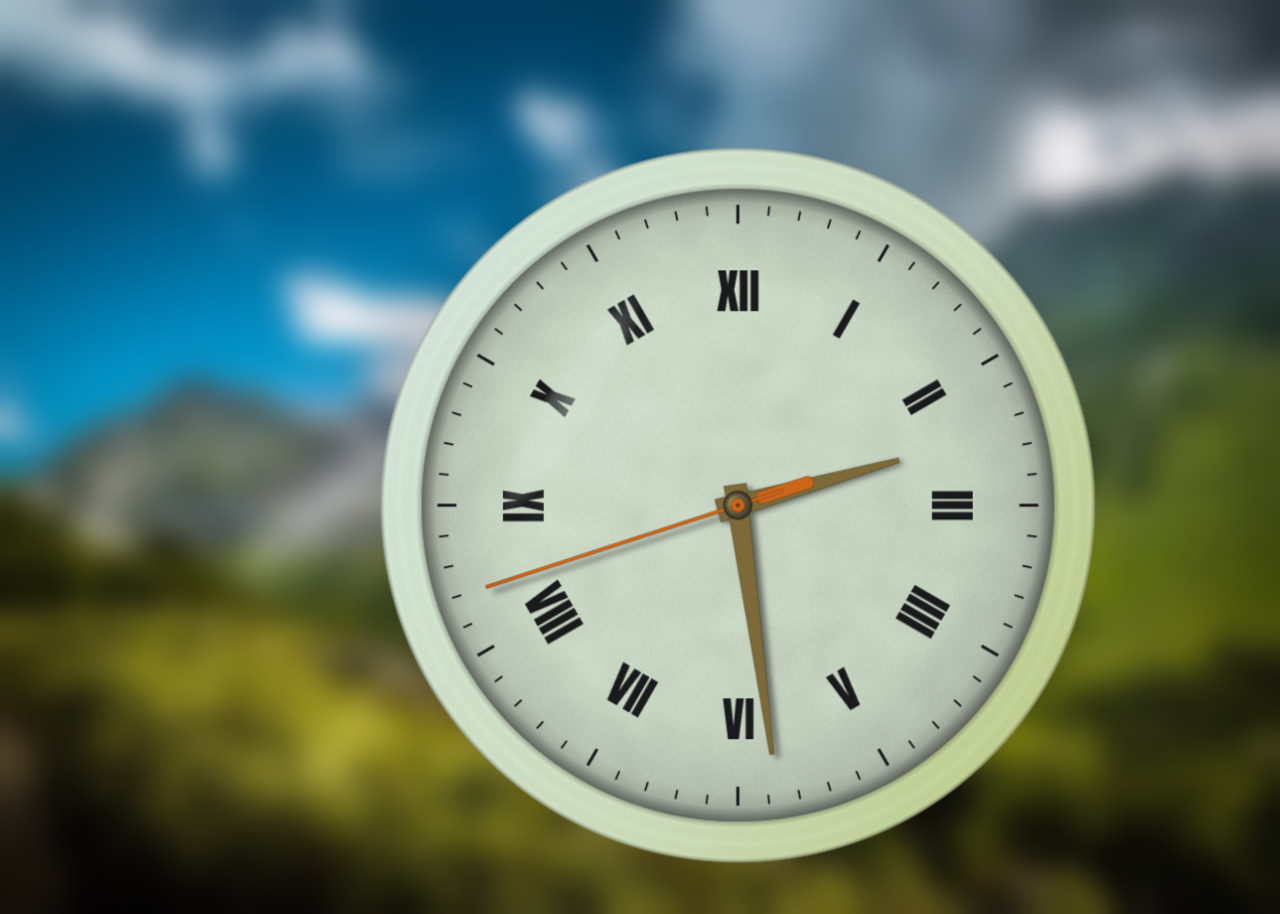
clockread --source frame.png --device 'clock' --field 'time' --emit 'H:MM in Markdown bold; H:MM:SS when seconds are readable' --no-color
**2:28:42**
